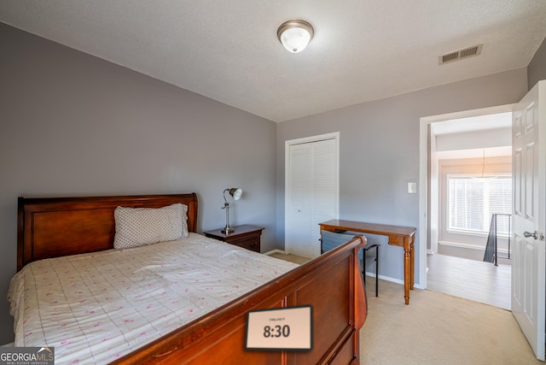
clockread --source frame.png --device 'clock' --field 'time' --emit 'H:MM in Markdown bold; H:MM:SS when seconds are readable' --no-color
**8:30**
